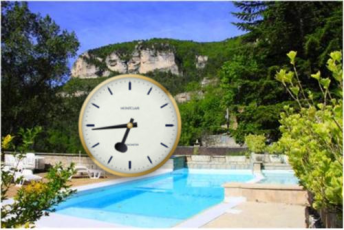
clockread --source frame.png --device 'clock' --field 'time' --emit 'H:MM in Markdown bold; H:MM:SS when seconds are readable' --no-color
**6:44**
